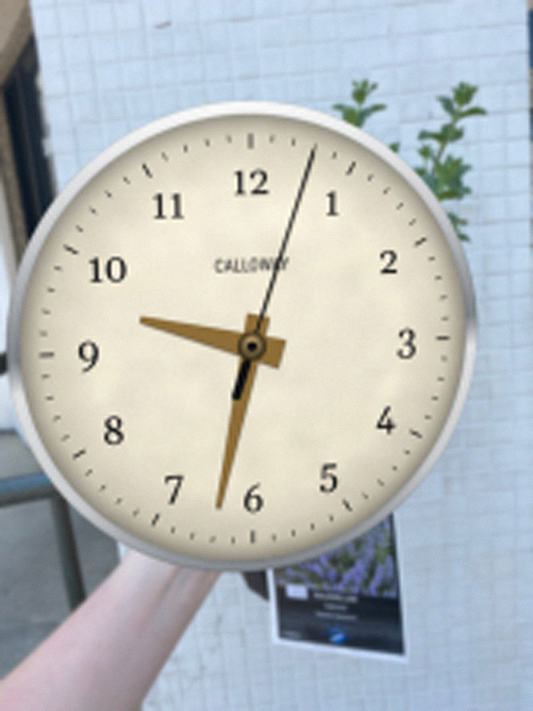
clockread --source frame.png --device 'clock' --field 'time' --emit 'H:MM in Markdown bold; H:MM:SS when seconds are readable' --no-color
**9:32:03**
